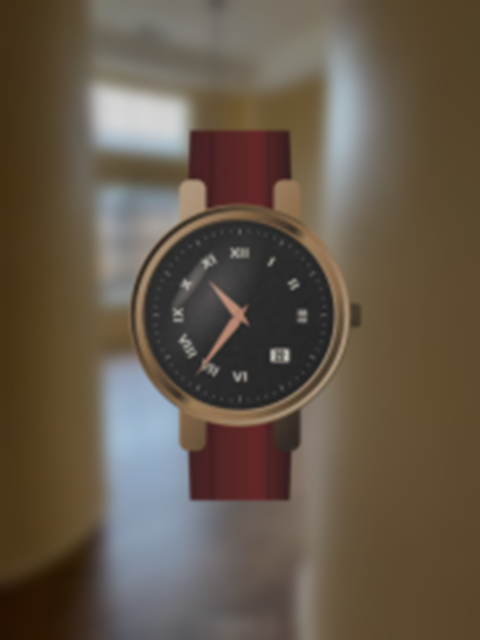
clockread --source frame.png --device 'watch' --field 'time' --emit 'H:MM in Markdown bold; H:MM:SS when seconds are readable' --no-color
**10:36**
